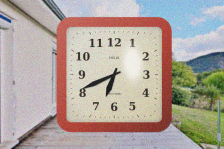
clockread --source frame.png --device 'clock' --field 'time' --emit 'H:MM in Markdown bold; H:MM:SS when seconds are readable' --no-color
**6:41**
